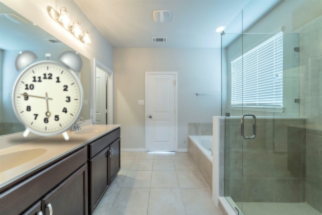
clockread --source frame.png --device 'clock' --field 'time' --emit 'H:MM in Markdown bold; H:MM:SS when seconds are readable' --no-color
**5:46**
